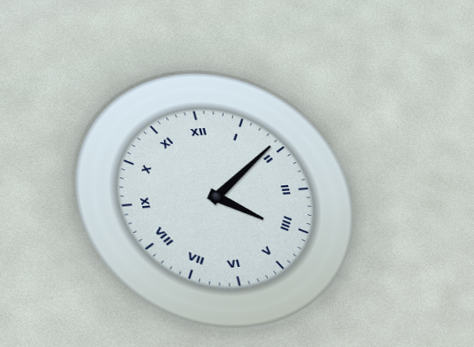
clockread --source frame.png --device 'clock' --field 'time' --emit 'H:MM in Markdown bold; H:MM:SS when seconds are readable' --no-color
**4:09**
